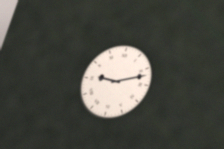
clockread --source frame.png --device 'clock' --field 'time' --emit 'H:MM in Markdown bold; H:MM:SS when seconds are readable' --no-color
**9:12**
